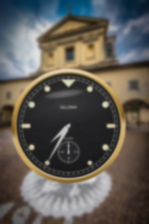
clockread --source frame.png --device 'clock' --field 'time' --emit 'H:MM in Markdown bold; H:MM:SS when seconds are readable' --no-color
**7:35**
